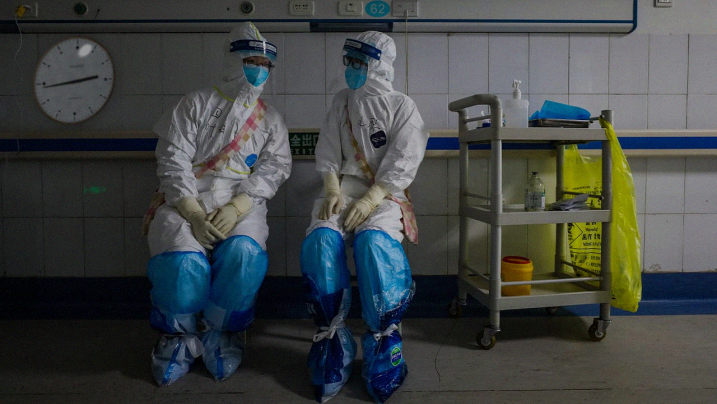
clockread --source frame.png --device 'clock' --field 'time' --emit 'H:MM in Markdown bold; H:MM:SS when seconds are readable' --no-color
**2:44**
